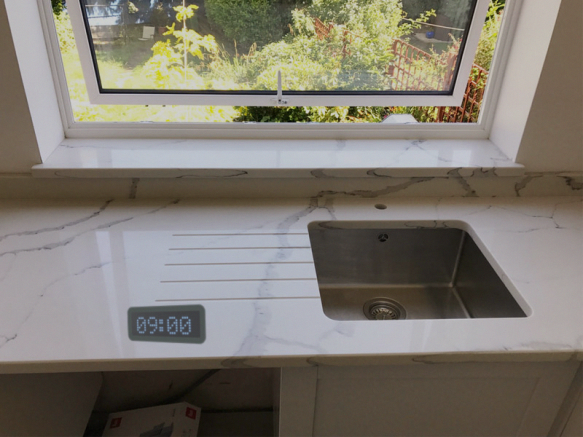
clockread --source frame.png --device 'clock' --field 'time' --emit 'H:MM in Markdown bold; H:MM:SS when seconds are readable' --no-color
**9:00**
